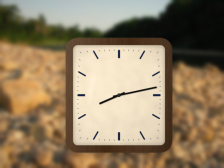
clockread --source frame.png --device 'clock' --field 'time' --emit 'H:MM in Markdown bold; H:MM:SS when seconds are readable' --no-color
**8:13**
